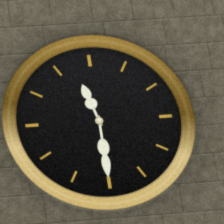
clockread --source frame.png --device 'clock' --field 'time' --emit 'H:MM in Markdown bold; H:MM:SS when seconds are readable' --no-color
**11:30**
